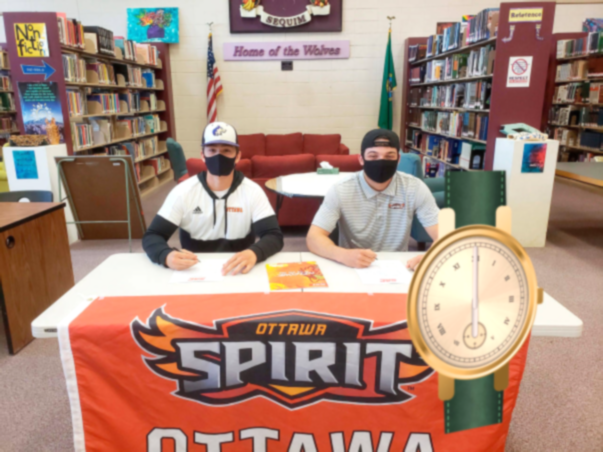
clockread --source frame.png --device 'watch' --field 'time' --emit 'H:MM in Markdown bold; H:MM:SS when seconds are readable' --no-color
**6:00**
